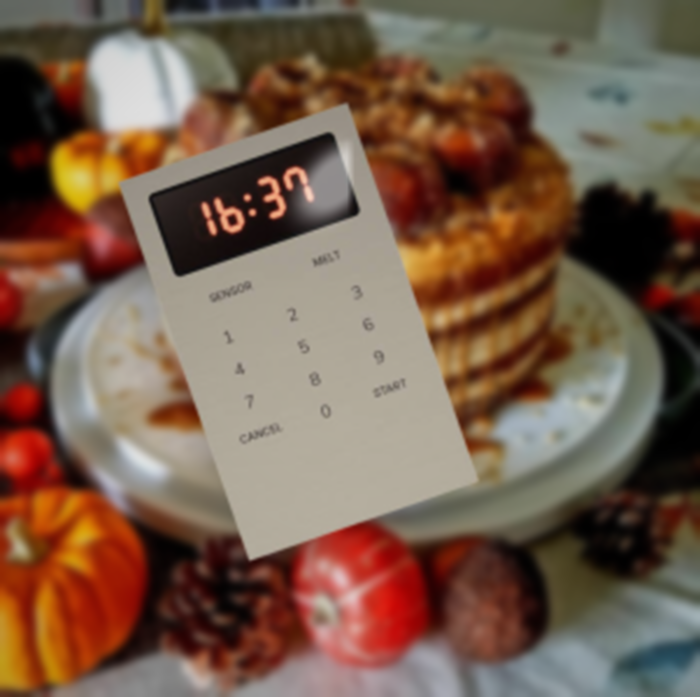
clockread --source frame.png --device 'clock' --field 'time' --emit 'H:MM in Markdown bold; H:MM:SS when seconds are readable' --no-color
**16:37**
